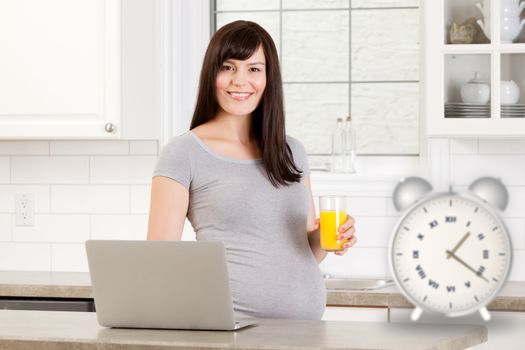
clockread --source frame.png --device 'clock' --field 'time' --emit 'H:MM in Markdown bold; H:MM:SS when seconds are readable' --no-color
**1:21**
